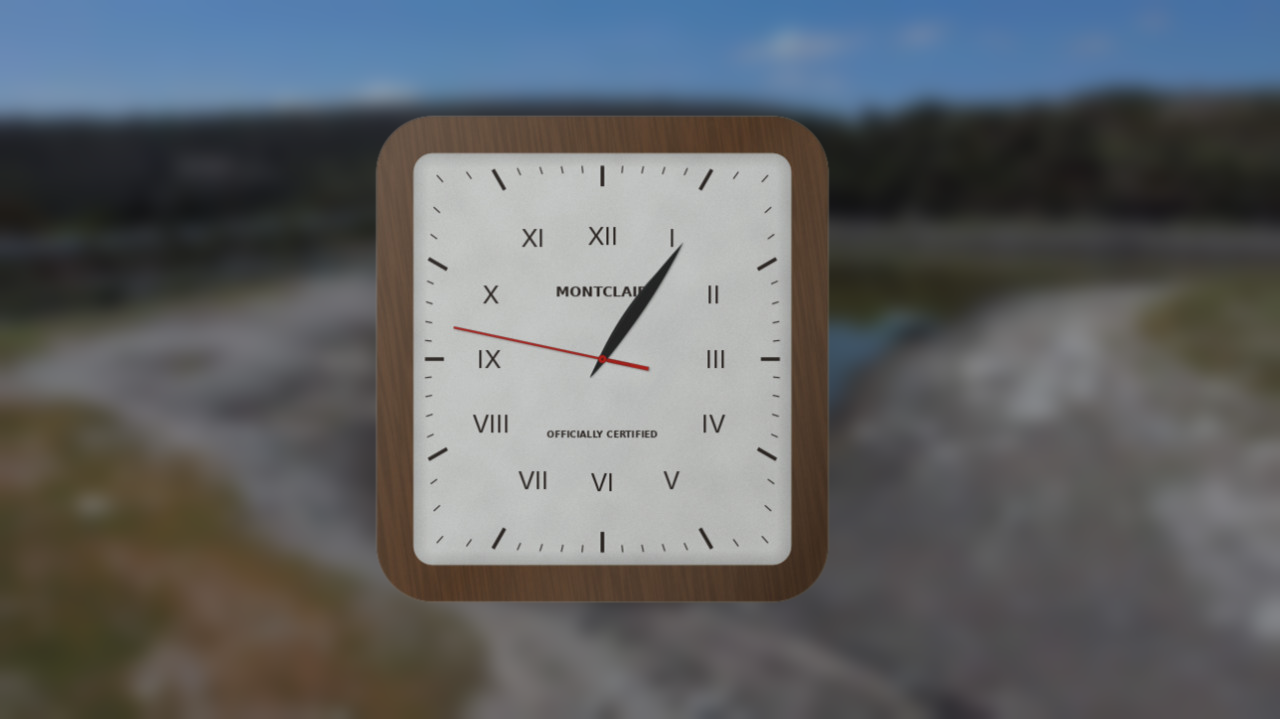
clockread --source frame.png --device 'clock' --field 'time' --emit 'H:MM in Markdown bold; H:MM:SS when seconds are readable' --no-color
**1:05:47**
